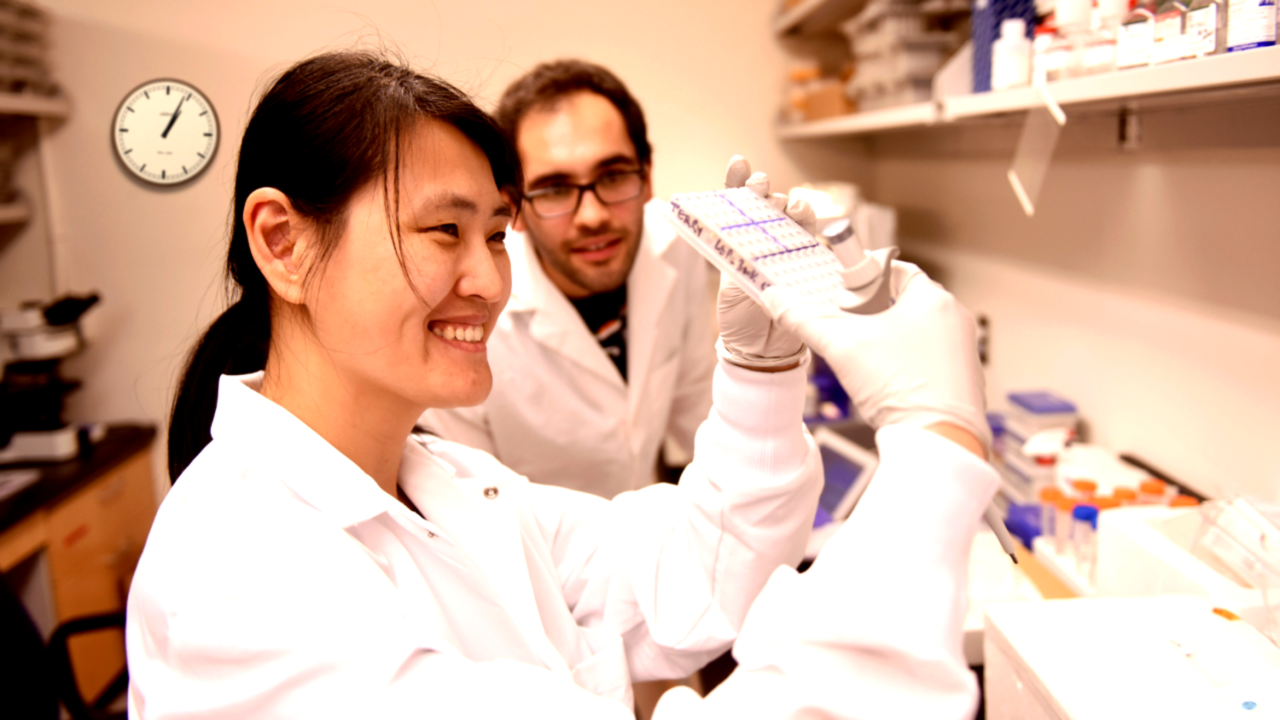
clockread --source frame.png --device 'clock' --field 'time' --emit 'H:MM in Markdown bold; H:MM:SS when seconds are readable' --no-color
**1:04**
